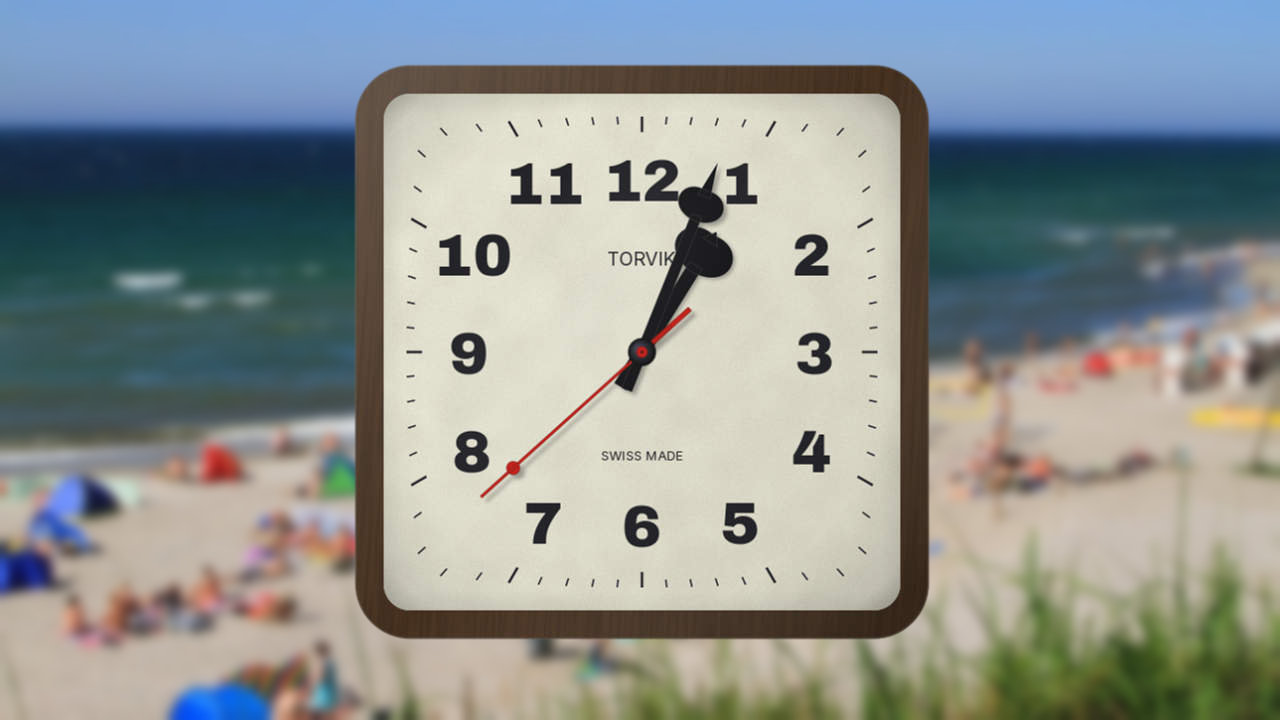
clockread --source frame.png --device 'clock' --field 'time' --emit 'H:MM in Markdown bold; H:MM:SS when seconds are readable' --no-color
**1:03:38**
